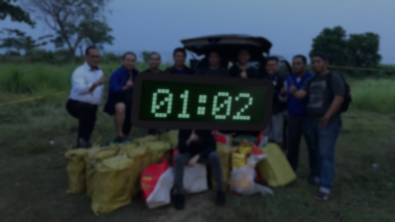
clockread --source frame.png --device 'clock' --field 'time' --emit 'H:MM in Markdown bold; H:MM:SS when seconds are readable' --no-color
**1:02**
